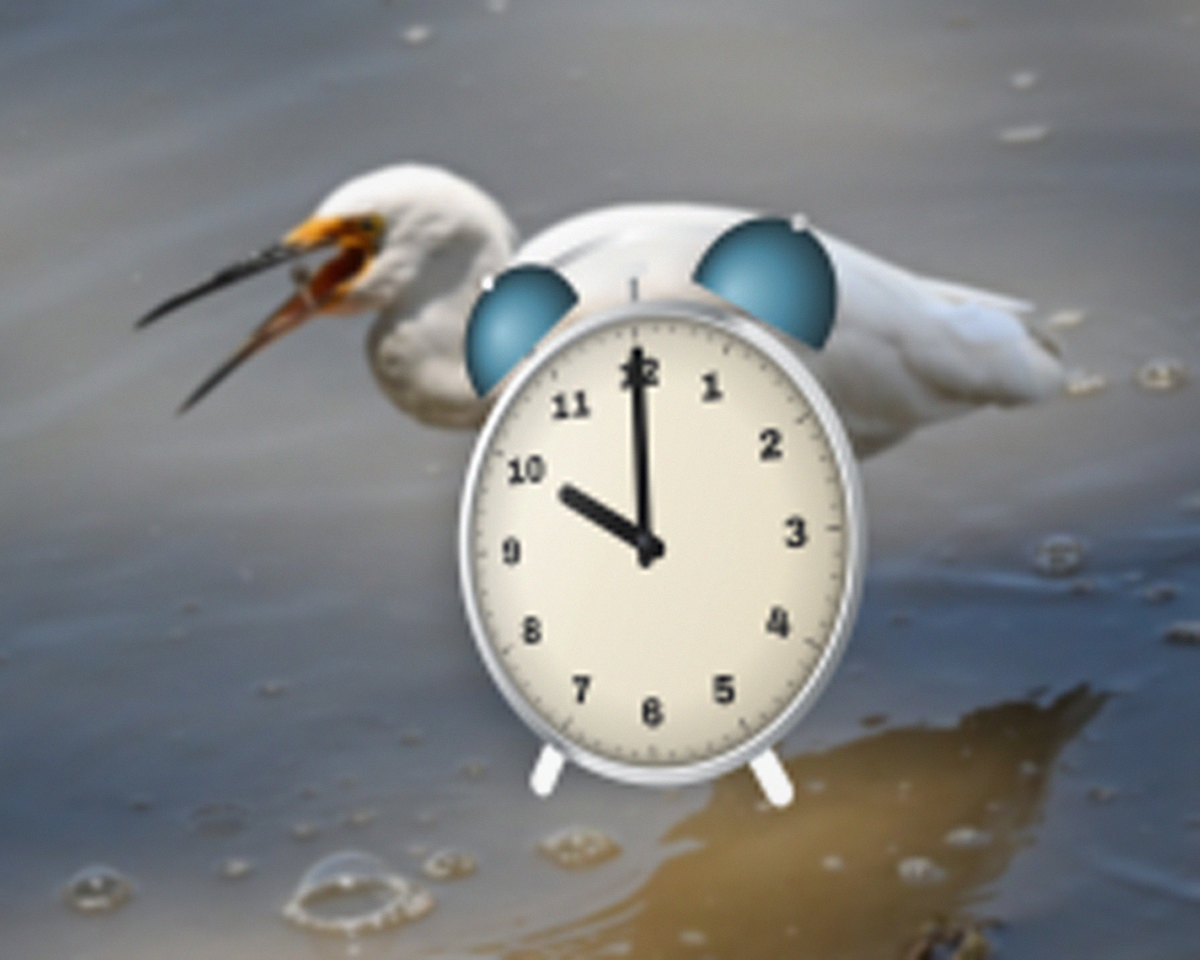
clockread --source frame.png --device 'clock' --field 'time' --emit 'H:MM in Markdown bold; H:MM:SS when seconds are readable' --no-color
**10:00**
